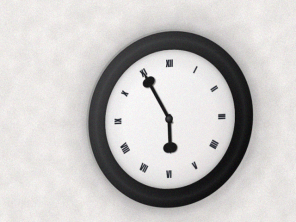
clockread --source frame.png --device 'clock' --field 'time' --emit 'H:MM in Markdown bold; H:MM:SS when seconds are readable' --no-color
**5:55**
